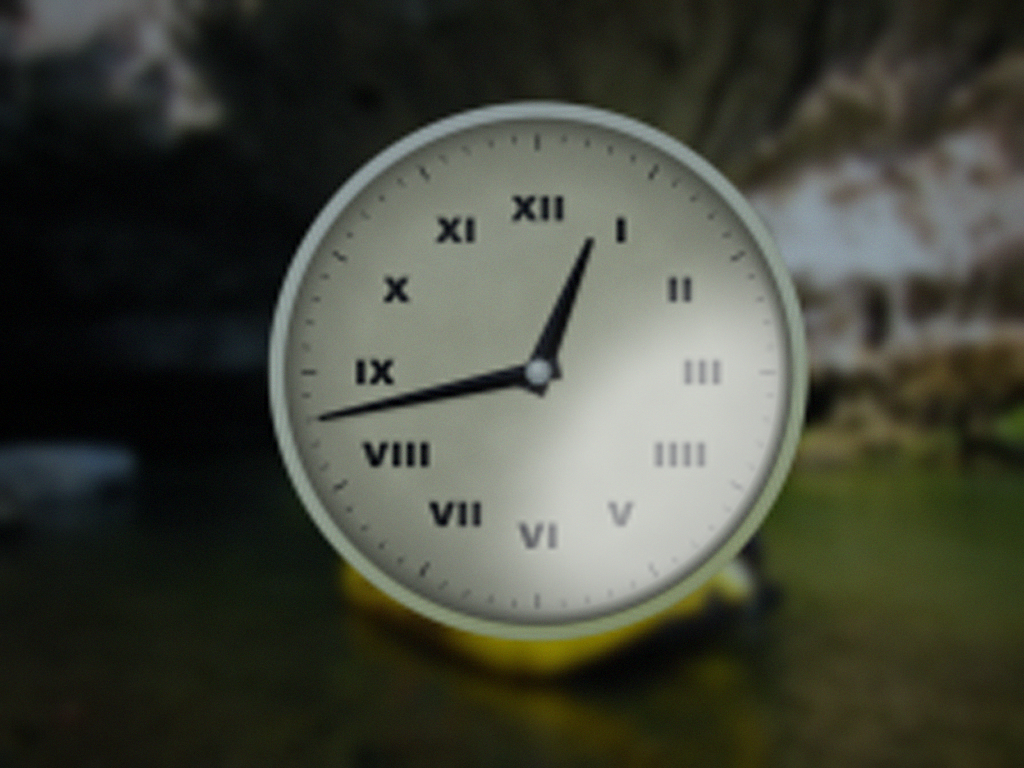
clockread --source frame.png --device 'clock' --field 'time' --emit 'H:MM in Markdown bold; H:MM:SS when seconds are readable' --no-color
**12:43**
